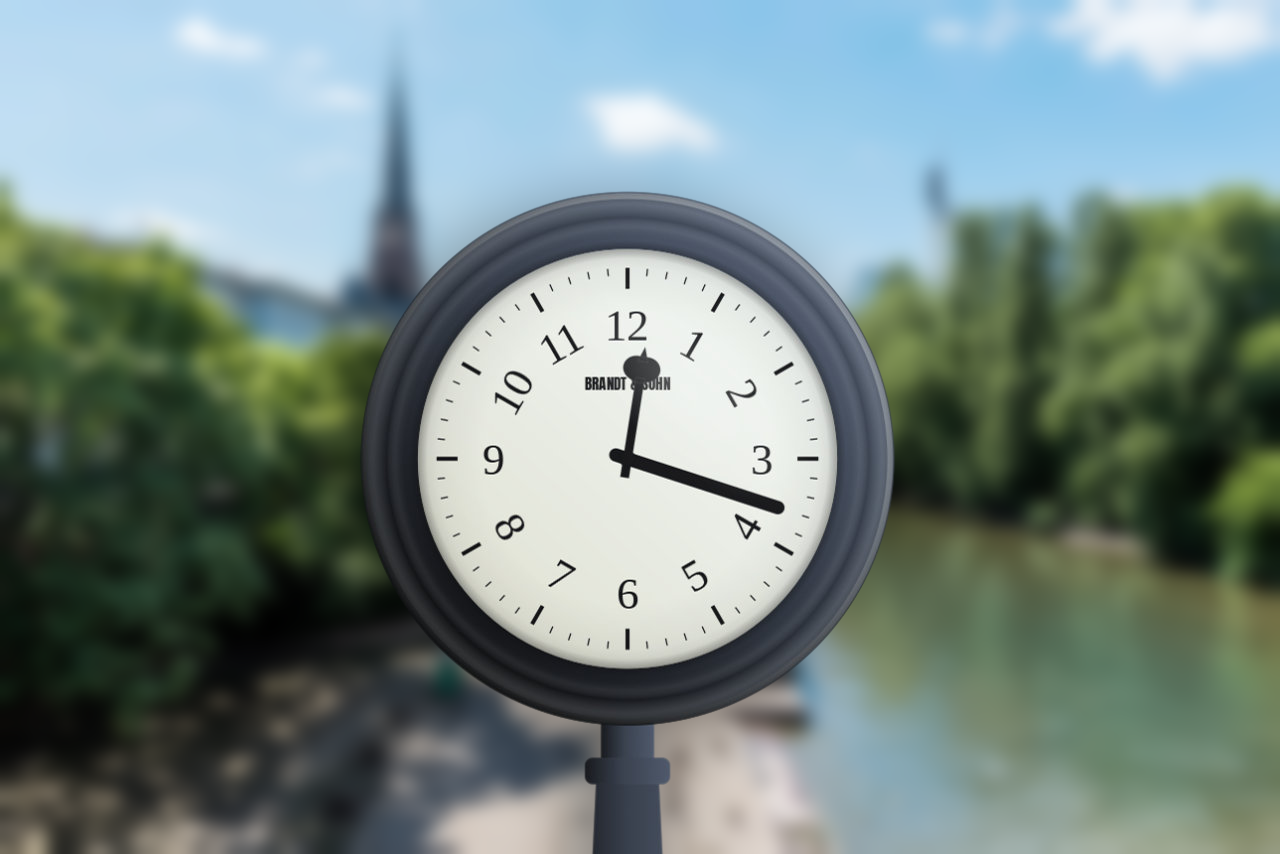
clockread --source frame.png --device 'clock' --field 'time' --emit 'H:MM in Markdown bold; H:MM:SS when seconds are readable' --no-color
**12:18**
